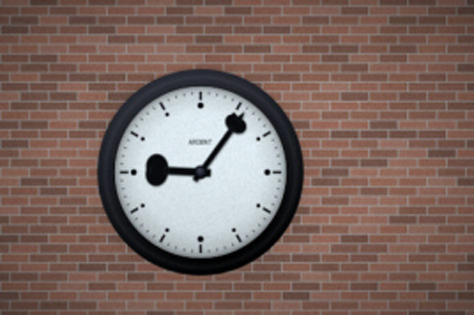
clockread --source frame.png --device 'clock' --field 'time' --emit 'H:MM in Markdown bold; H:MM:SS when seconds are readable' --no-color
**9:06**
